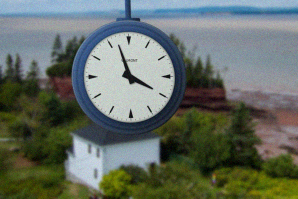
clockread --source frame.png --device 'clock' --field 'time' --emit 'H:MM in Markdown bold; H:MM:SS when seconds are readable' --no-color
**3:57**
